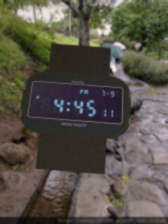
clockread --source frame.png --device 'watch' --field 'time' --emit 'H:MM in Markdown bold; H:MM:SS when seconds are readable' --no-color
**4:45:11**
